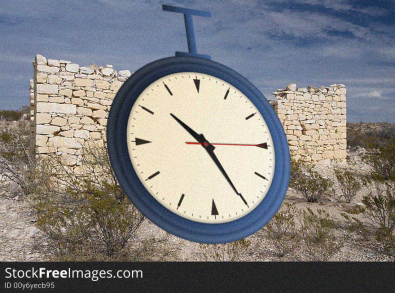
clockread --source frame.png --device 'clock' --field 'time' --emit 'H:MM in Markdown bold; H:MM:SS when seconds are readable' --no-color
**10:25:15**
